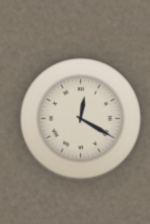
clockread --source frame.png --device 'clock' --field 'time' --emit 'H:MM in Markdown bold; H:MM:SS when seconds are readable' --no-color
**12:20**
